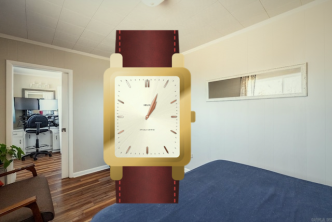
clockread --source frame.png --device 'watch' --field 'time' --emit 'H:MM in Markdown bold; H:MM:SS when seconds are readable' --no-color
**1:04**
